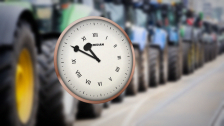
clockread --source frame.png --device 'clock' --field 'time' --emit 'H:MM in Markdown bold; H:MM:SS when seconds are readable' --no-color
**10:50**
